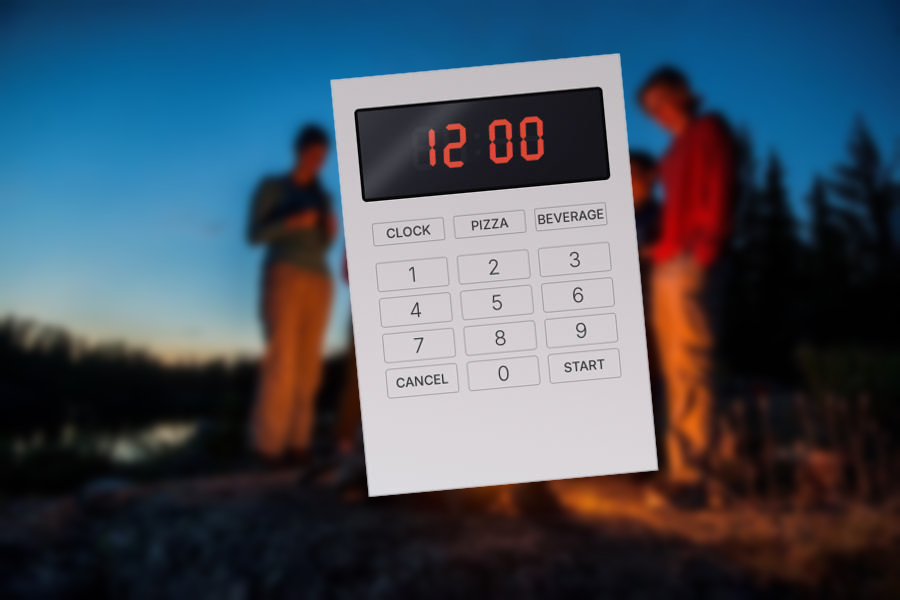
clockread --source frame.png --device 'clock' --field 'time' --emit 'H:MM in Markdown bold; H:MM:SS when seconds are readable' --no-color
**12:00**
